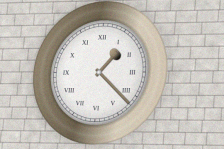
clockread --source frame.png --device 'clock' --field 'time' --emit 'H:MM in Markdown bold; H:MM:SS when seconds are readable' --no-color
**1:22**
